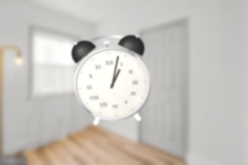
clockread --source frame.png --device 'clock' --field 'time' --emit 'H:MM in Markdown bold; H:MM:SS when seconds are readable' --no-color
**1:03**
